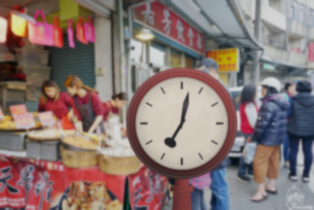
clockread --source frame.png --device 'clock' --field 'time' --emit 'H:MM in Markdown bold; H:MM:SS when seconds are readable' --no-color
**7:02**
